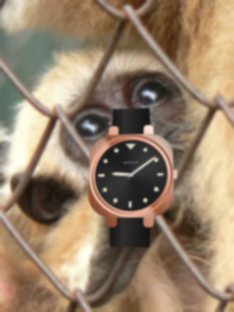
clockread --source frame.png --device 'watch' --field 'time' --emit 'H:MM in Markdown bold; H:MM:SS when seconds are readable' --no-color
**9:09**
